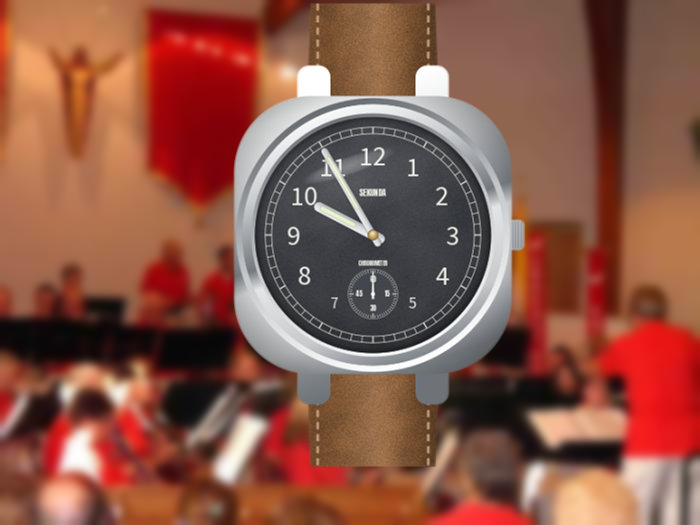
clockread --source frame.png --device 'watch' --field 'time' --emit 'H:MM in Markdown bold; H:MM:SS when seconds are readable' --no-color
**9:55**
